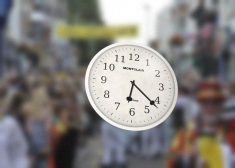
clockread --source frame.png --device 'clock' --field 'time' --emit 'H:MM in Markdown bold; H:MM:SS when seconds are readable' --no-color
**6:22**
